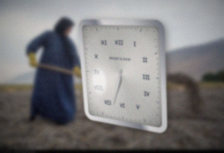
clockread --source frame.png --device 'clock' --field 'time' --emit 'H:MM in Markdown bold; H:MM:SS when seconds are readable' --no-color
**6:33**
